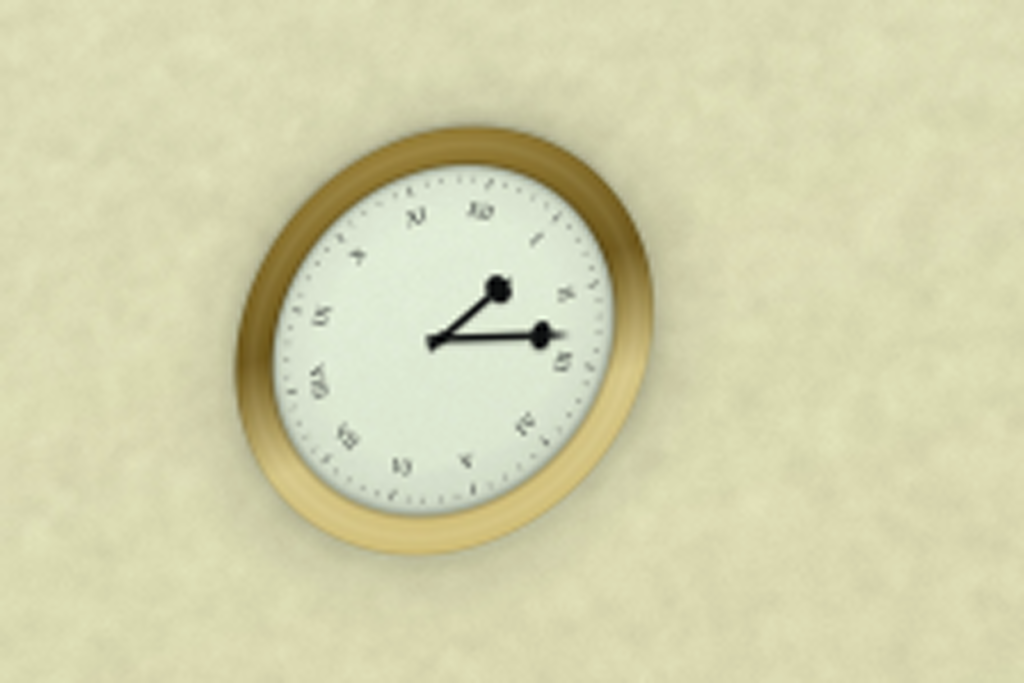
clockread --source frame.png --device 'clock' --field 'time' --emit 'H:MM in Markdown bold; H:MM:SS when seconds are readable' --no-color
**1:13**
